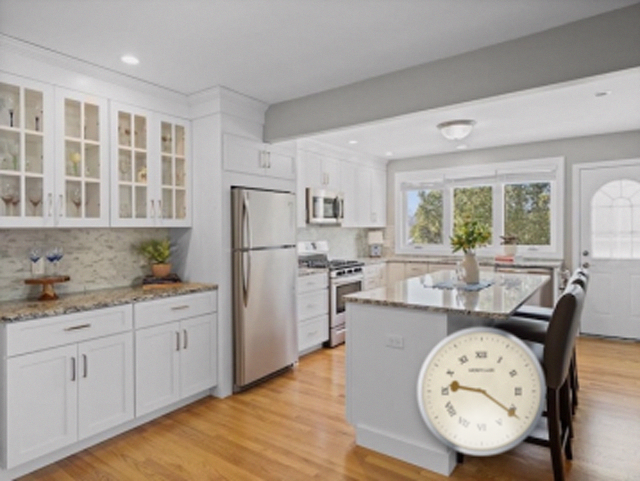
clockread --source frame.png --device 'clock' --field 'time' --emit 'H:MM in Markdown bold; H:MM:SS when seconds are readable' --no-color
**9:21**
